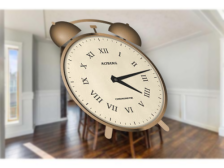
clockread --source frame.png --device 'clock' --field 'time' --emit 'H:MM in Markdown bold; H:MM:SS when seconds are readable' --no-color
**4:13**
